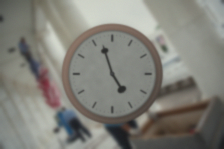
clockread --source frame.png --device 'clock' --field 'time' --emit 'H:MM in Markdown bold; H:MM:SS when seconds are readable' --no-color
**4:57**
